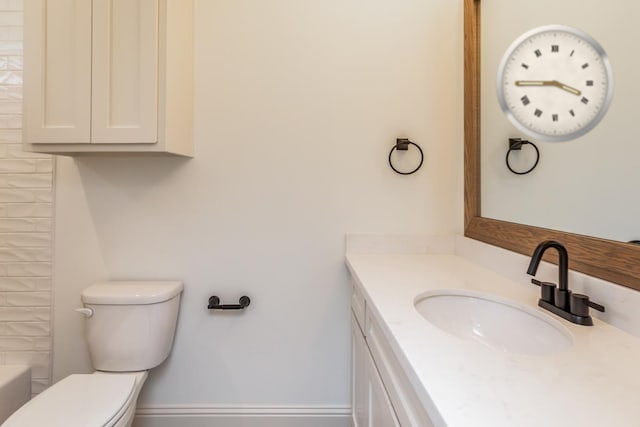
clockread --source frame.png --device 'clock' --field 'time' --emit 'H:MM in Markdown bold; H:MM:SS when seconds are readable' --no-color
**3:45**
